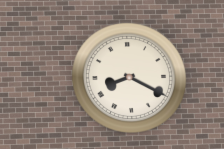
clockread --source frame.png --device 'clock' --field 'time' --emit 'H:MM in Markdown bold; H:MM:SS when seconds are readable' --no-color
**8:20**
